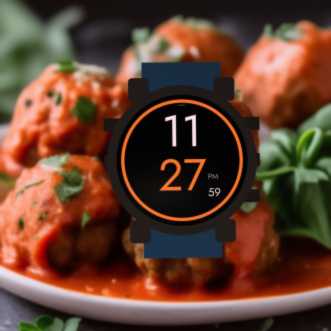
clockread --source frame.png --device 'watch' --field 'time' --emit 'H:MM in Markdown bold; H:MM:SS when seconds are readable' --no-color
**11:27:59**
